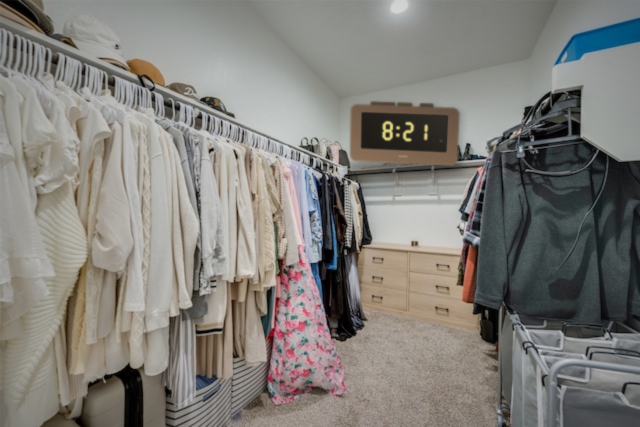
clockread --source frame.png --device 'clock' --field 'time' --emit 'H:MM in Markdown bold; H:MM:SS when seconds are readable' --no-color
**8:21**
